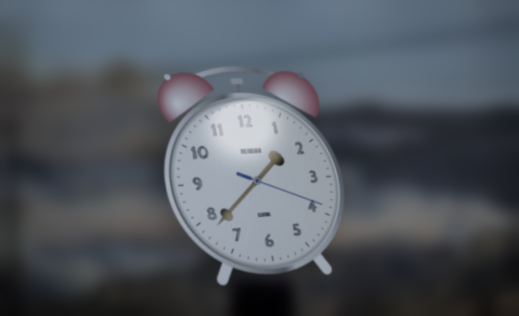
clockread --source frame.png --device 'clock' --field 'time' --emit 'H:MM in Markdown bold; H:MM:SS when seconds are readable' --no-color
**1:38:19**
